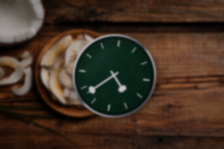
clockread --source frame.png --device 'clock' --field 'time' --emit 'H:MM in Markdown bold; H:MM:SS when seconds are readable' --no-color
**4:38**
